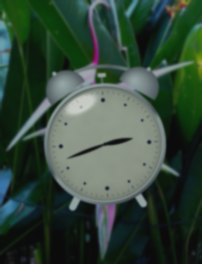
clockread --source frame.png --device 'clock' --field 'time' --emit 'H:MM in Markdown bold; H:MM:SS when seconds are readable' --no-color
**2:42**
